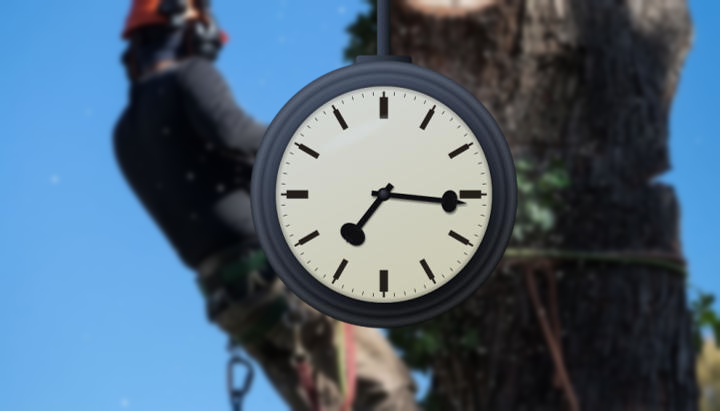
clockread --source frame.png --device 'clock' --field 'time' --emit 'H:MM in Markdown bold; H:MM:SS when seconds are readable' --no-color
**7:16**
